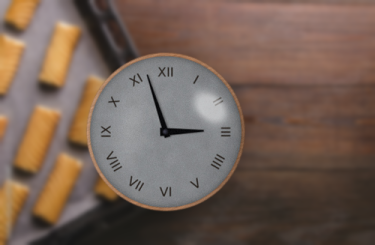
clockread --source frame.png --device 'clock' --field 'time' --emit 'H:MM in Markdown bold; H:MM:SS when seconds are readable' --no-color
**2:57**
